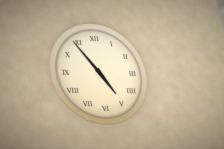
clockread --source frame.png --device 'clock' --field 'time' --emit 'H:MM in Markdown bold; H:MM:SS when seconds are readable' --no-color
**4:54**
